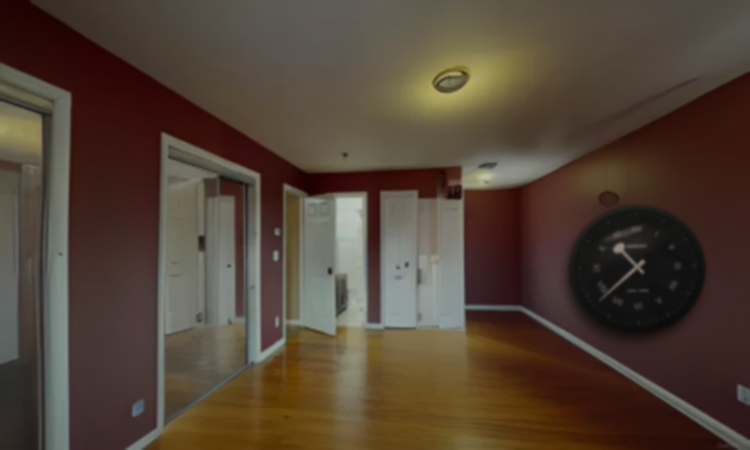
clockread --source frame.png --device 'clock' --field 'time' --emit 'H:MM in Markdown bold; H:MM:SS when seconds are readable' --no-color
**10:38**
